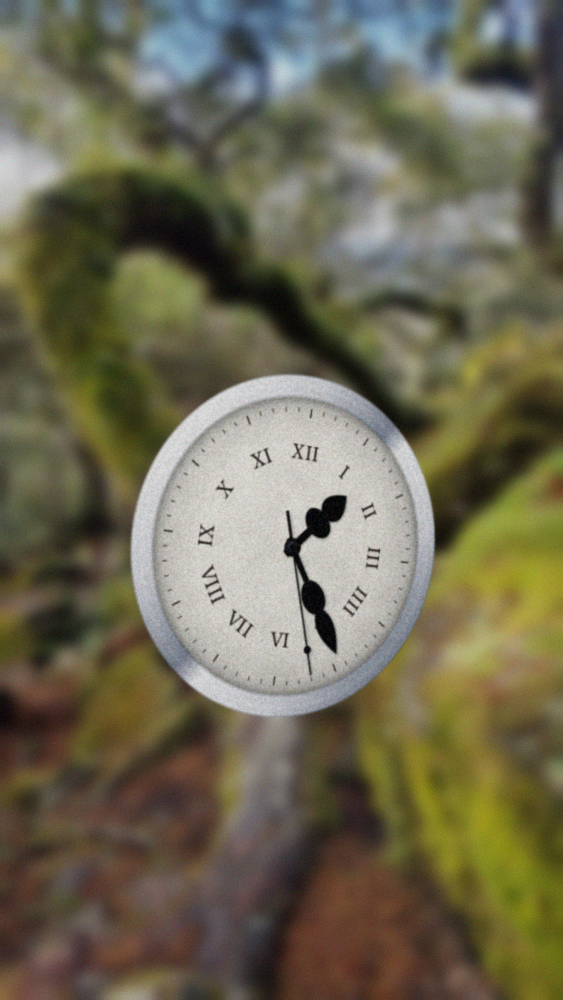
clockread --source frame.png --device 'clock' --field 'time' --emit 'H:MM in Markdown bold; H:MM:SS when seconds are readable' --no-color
**1:24:27**
